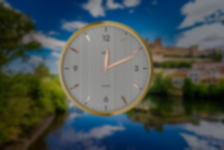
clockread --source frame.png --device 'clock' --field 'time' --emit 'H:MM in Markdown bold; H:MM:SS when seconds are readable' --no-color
**12:11**
